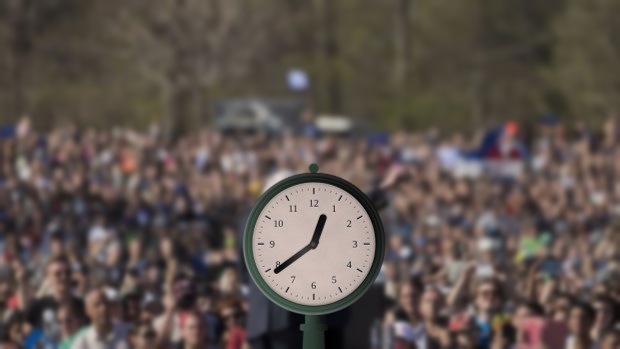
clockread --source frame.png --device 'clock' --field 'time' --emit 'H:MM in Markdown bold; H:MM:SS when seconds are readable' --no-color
**12:39**
